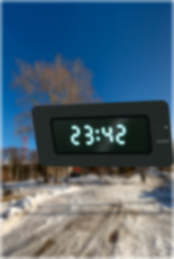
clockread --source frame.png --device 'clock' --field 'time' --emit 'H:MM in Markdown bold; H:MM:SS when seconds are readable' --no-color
**23:42**
